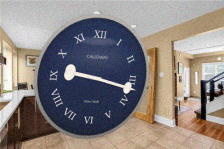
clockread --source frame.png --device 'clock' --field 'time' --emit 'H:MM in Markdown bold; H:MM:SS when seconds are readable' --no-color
**9:17**
